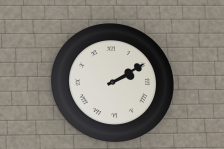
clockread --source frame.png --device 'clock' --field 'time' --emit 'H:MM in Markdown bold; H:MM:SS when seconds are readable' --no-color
**2:10**
